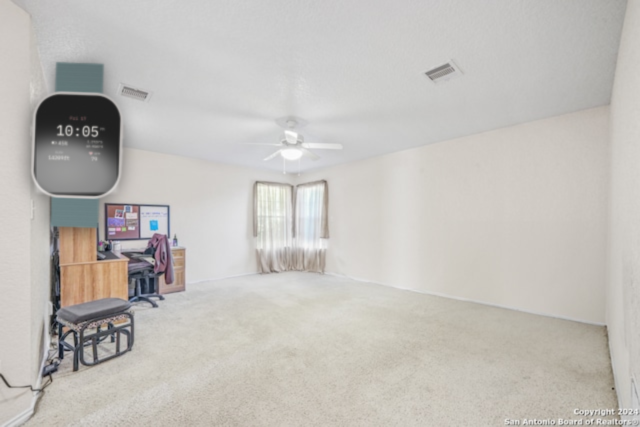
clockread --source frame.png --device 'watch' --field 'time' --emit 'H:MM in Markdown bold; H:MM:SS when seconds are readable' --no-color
**10:05**
